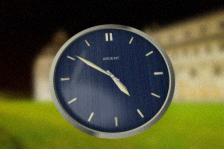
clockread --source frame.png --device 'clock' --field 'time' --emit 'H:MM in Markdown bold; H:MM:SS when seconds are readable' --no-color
**4:51**
